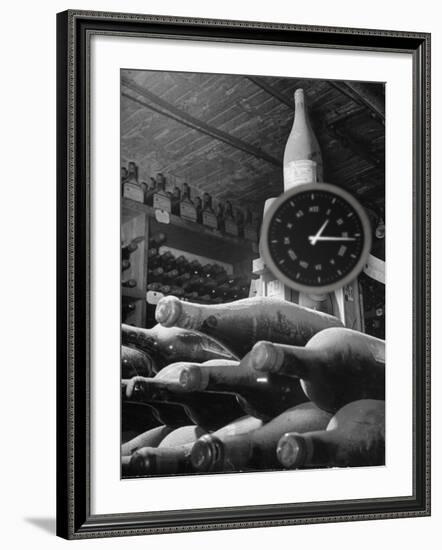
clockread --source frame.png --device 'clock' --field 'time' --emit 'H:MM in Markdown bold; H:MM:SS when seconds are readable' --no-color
**1:16**
